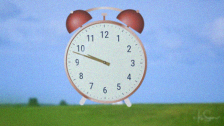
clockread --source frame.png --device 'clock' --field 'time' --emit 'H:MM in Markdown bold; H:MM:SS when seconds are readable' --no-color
**9:48**
